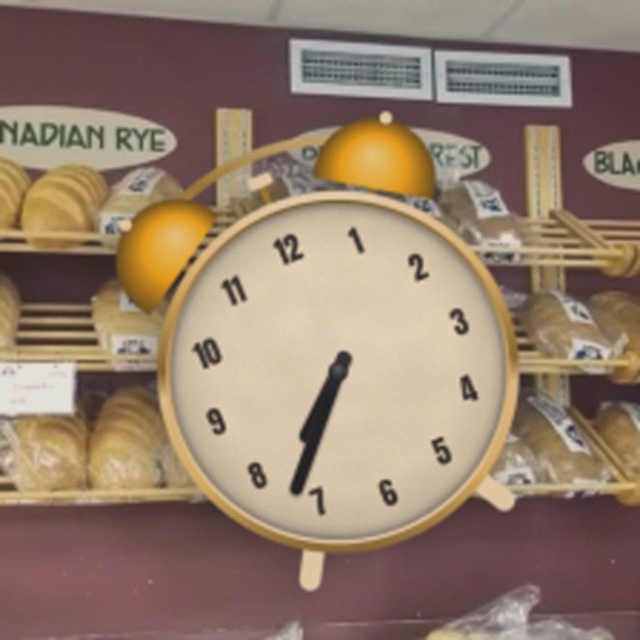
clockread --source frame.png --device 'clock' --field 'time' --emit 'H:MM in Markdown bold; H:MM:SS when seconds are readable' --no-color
**7:37**
